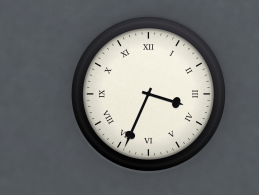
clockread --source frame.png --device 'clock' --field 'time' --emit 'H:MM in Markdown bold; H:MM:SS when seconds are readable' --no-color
**3:34**
